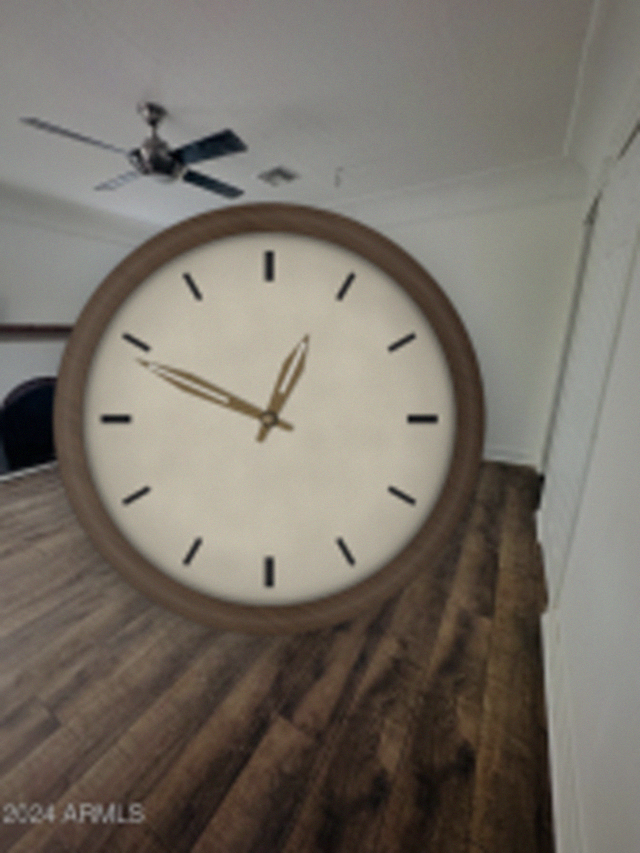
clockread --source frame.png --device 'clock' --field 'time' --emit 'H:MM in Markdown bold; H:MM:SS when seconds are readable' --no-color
**12:49**
